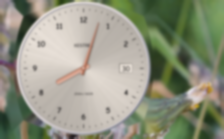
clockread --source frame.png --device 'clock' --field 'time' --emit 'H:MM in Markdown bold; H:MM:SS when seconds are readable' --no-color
**8:03**
